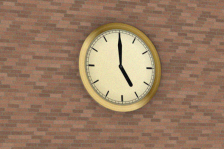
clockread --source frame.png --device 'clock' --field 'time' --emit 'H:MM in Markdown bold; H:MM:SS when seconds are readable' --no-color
**5:00**
